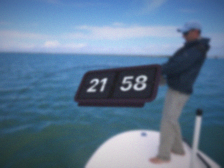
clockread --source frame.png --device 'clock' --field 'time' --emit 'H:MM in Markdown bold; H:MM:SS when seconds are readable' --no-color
**21:58**
